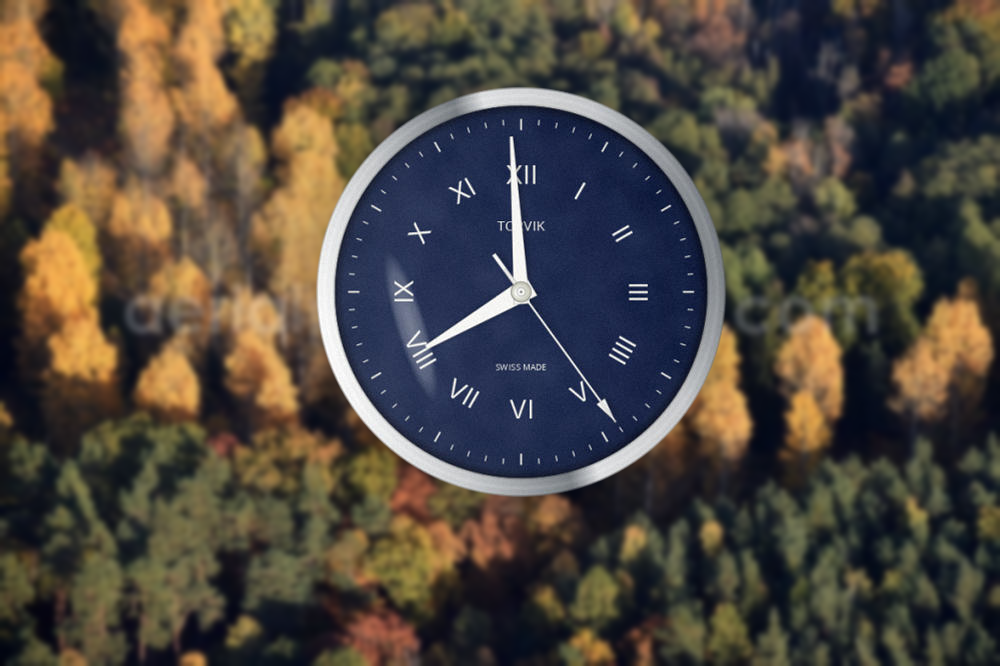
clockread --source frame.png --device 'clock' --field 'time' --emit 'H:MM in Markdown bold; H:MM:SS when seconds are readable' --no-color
**7:59:24**
